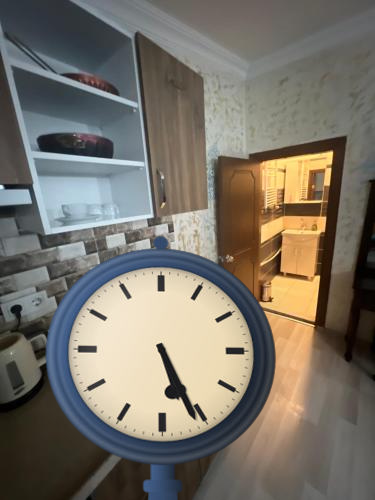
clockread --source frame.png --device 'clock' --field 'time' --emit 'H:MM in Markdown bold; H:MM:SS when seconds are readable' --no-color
**5:26**
